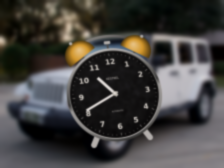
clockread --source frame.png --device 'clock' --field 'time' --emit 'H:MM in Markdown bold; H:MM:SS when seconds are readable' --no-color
**10:41**
